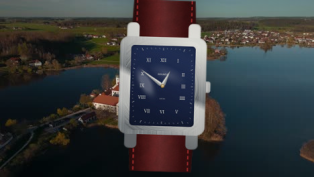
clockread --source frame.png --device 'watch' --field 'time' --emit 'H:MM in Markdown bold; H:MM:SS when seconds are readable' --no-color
**12:51**
